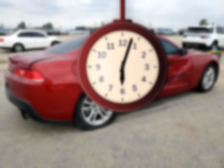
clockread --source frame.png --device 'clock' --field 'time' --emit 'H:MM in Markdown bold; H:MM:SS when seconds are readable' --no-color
**6:03**
